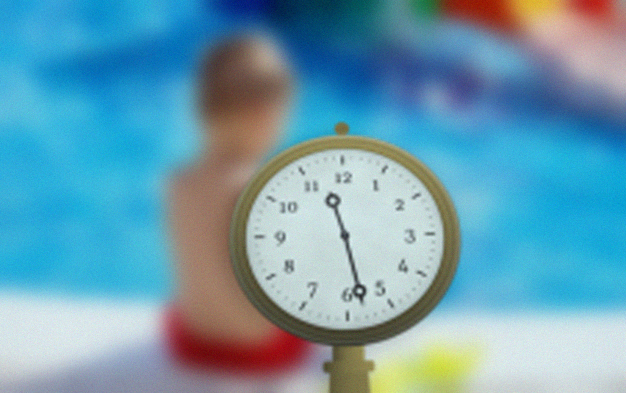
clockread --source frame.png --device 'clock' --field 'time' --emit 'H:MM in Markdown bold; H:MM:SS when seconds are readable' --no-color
**11:28**
